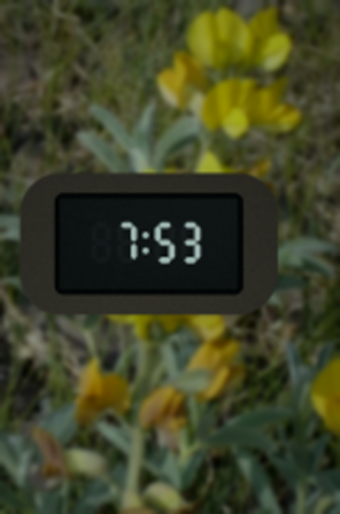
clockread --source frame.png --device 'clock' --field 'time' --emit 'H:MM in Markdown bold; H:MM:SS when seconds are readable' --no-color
**7:53**
